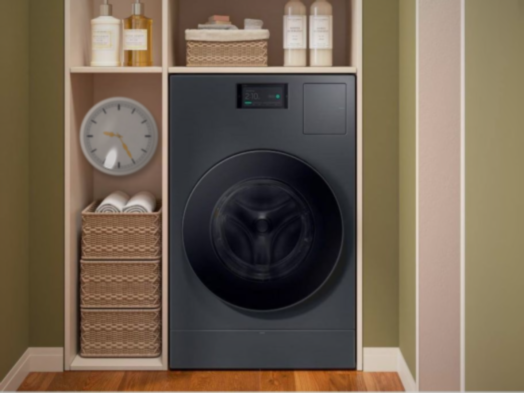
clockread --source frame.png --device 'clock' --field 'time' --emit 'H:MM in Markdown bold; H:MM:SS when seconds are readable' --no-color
**9:25**
